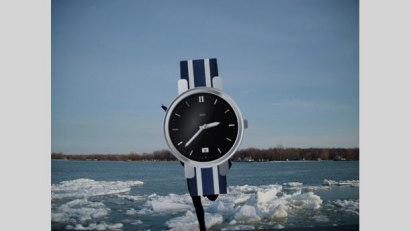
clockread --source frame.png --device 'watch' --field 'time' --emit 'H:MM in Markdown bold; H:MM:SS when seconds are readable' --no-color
**2:38**
